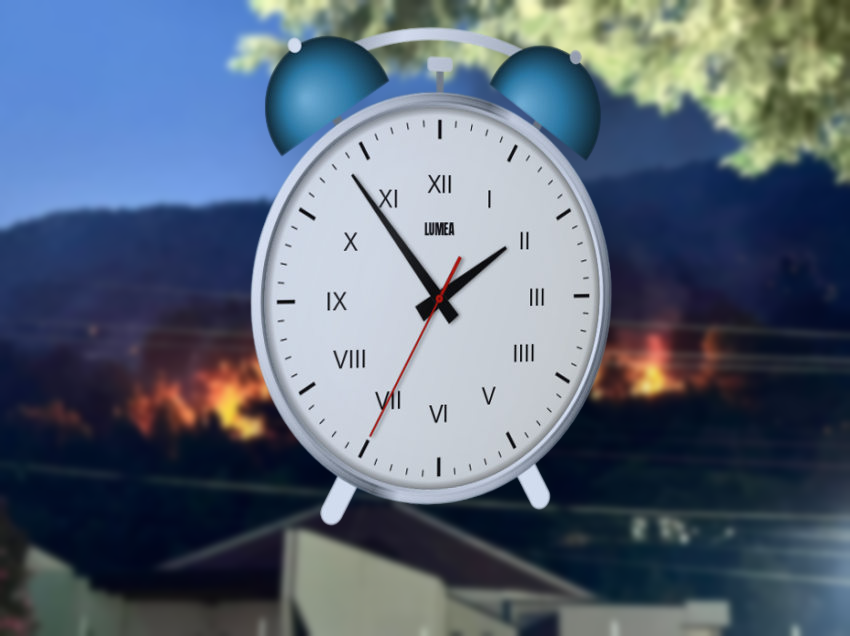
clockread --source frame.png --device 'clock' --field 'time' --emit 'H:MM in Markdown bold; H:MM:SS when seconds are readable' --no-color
**1:53:35**
